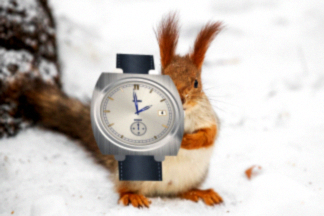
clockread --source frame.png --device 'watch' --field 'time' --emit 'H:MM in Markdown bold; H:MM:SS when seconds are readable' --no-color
**1:59**
